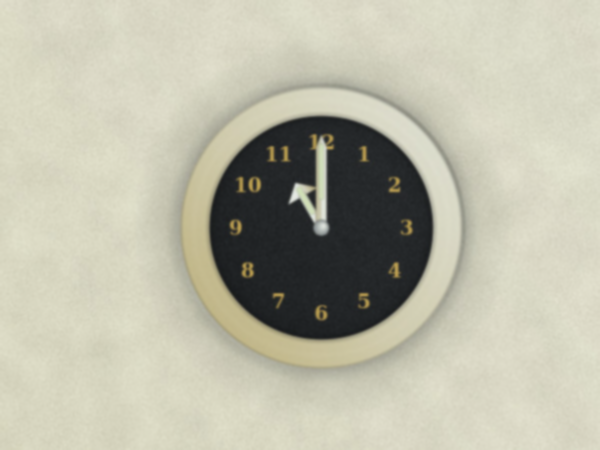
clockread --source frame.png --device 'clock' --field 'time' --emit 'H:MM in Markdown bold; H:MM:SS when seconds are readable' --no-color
**11:00**
